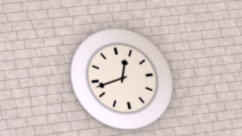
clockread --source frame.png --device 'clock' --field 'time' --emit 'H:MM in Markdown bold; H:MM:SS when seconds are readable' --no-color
**12:43**
